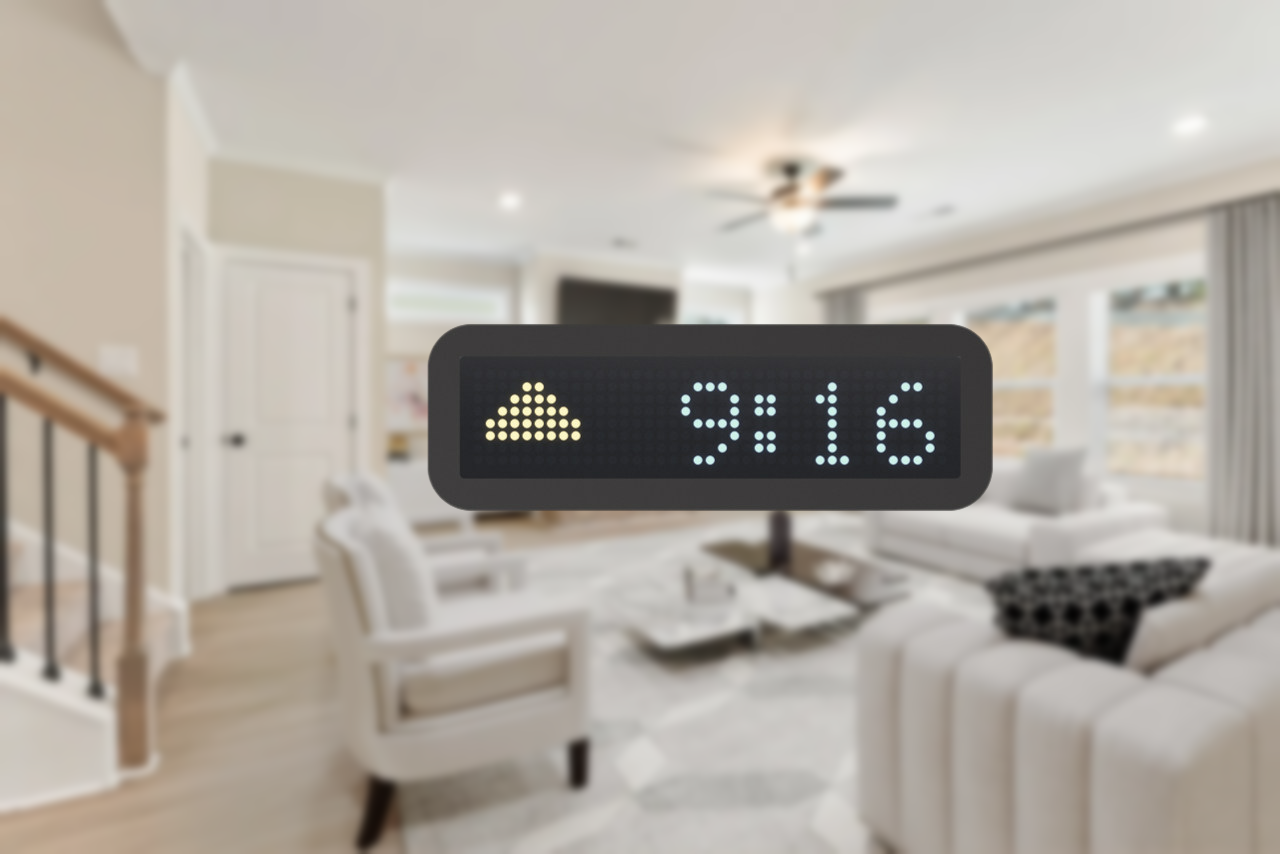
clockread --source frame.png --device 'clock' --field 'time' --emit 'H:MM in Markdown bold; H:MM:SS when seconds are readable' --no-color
**9:16**
